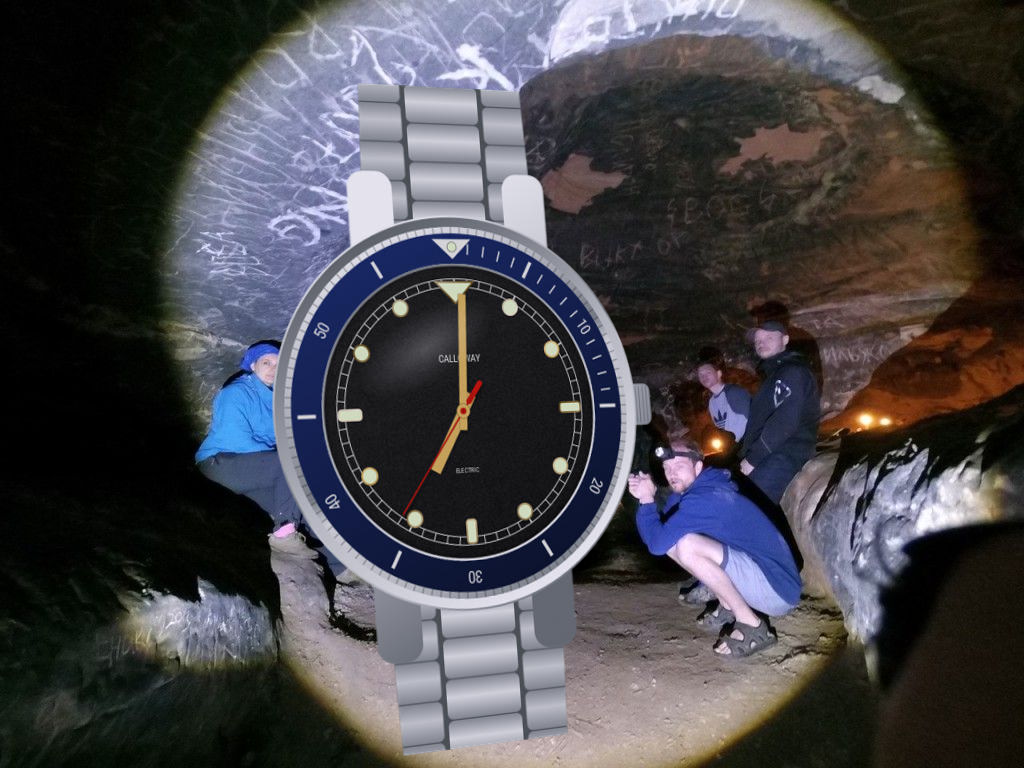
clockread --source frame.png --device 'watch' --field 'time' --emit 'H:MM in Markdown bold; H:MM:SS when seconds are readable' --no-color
**7:00:36**
